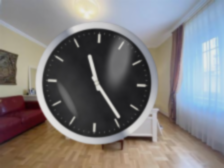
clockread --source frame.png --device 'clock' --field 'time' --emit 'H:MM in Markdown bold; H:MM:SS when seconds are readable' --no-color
**11:24**
